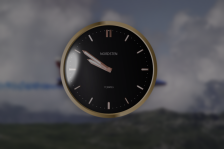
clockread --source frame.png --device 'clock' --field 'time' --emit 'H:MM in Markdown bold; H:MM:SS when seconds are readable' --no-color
**9:51**
